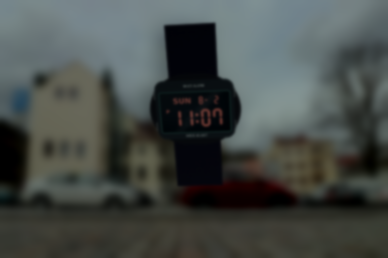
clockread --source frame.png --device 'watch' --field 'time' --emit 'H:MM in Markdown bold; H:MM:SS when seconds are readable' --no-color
**11:07**
